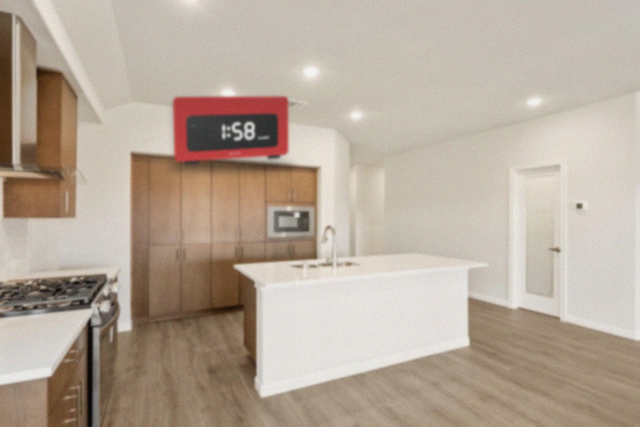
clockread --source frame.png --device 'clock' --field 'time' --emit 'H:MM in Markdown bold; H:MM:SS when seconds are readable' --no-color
**1:58**
